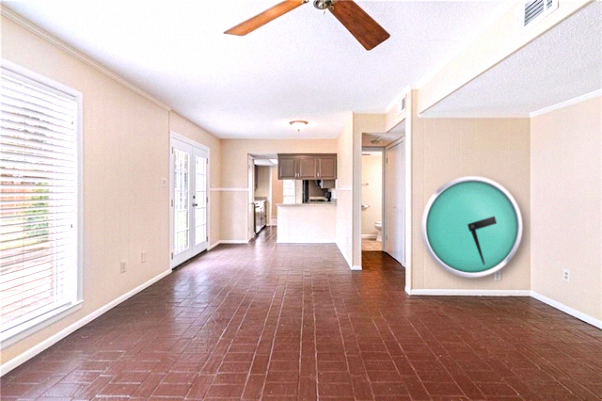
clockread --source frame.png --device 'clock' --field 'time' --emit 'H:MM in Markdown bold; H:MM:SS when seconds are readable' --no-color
**2:27**
